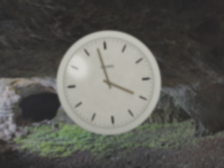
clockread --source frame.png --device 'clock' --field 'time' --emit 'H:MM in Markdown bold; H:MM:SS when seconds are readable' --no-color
**3:58**
